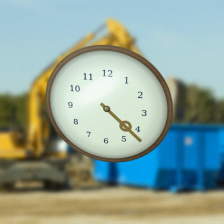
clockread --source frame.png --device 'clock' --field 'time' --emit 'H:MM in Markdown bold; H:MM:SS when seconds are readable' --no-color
**4:22**
